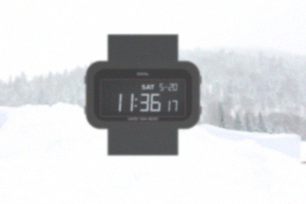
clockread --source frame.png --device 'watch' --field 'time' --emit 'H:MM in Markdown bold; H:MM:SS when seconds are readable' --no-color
**11:36:17**
